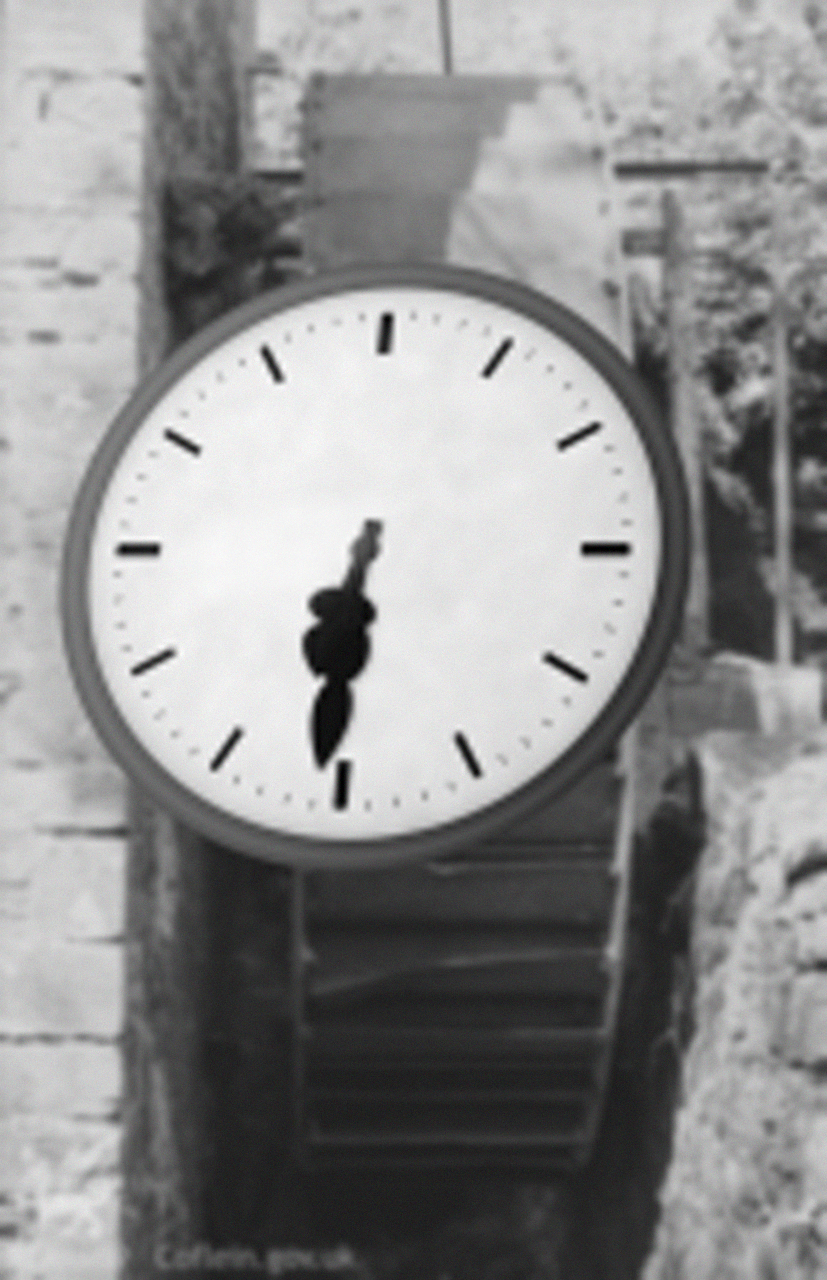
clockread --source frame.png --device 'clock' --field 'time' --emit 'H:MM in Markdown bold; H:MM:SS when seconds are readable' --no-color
**6:31**
